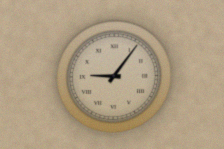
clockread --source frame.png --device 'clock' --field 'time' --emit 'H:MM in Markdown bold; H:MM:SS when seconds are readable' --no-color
**9:06**
